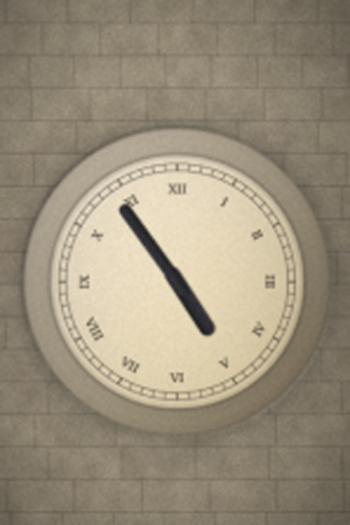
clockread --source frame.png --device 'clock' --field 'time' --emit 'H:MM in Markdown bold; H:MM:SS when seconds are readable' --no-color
**4:54**
